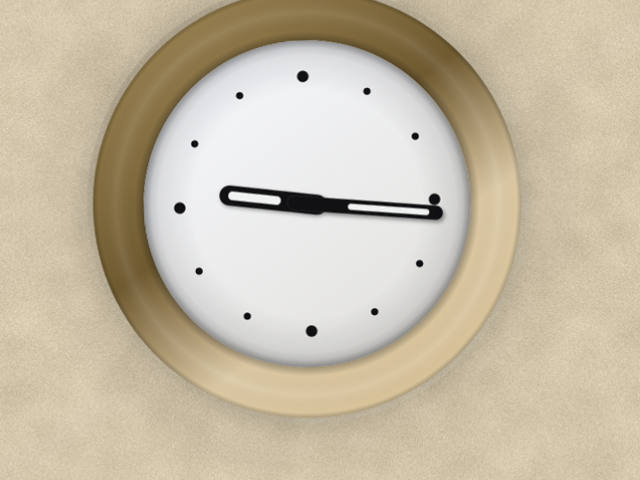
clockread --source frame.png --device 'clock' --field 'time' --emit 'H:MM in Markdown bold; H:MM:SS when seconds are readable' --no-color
**9:16**
